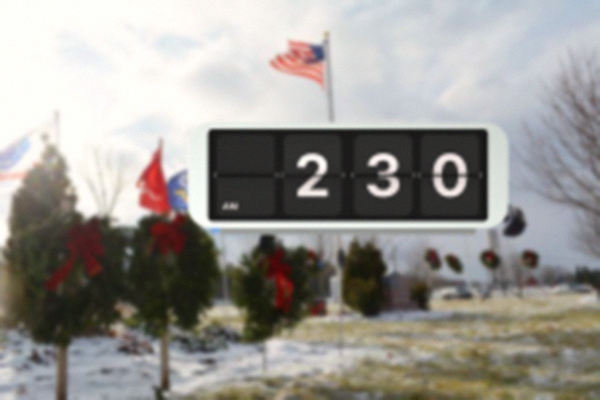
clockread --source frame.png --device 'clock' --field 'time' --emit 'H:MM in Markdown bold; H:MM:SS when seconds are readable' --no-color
**2:30**
